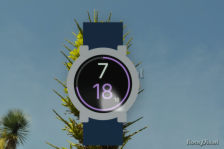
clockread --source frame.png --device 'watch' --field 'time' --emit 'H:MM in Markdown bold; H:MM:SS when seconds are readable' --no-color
**7:18**
